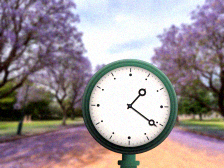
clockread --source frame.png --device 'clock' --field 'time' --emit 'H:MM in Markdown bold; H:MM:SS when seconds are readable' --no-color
**1:21**
